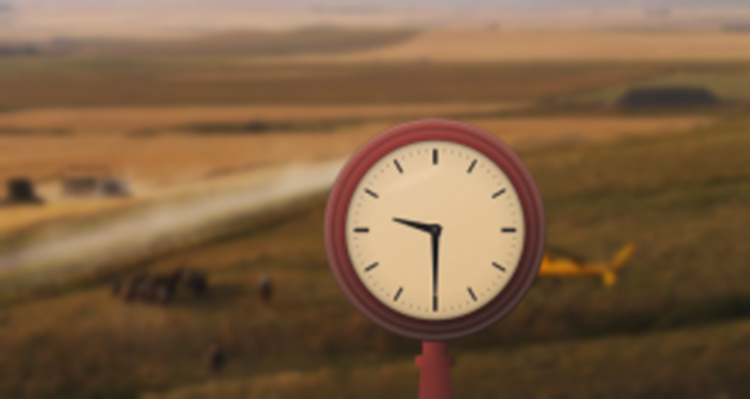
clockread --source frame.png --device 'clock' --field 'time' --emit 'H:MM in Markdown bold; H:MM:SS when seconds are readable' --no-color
**9:30**
